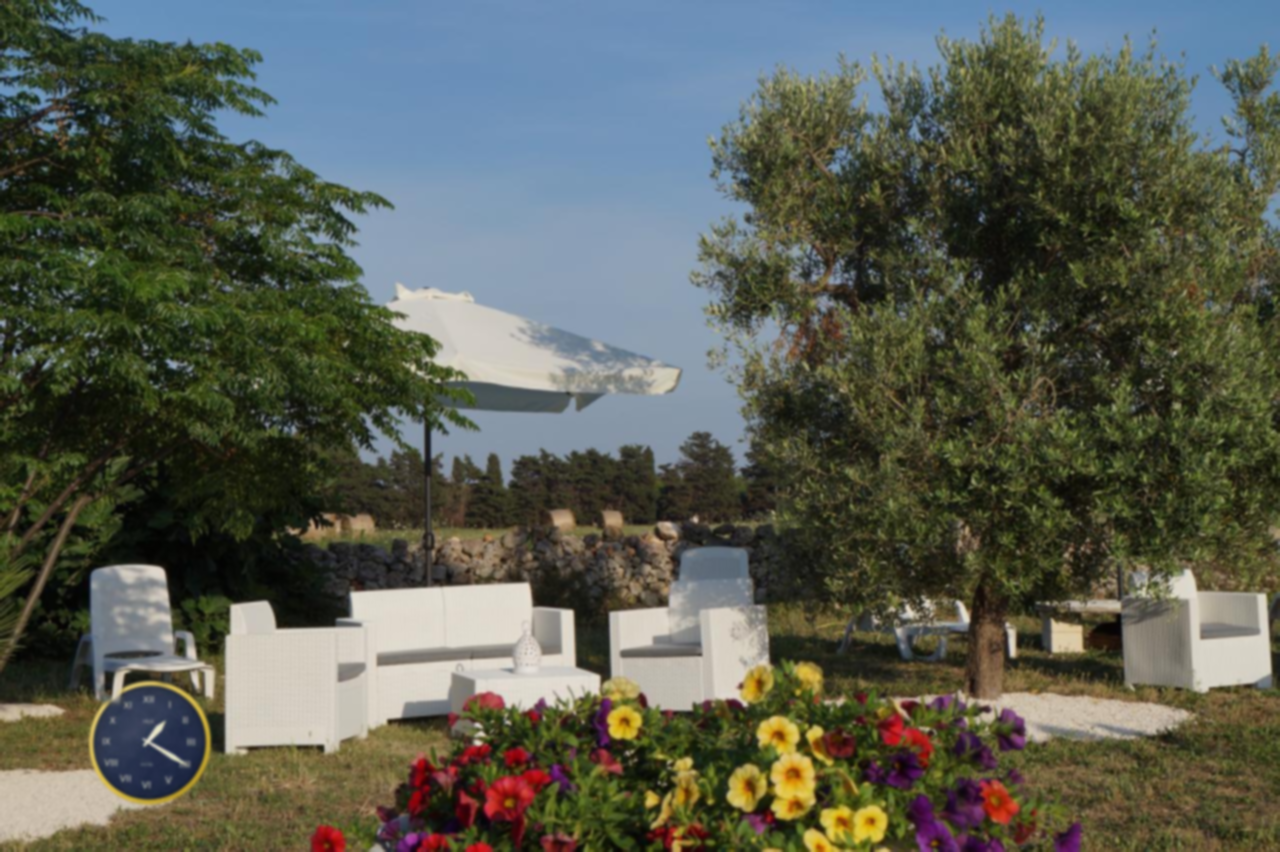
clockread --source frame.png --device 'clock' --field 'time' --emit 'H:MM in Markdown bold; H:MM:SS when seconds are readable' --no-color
**1:20**
